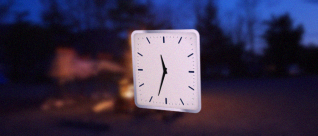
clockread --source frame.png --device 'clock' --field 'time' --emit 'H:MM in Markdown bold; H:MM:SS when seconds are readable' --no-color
**11:33**
